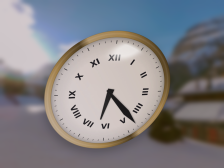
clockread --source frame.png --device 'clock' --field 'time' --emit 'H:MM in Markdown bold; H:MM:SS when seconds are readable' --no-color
**6:23**
